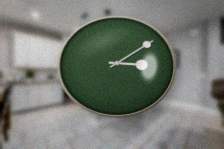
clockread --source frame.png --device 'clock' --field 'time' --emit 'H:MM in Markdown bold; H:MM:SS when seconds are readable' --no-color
**3:09**
